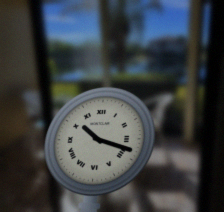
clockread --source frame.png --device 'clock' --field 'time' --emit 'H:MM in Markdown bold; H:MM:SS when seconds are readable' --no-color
**10:18**
